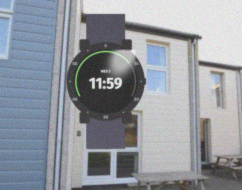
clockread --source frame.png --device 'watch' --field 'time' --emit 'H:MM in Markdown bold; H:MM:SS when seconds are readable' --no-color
**11:59**
